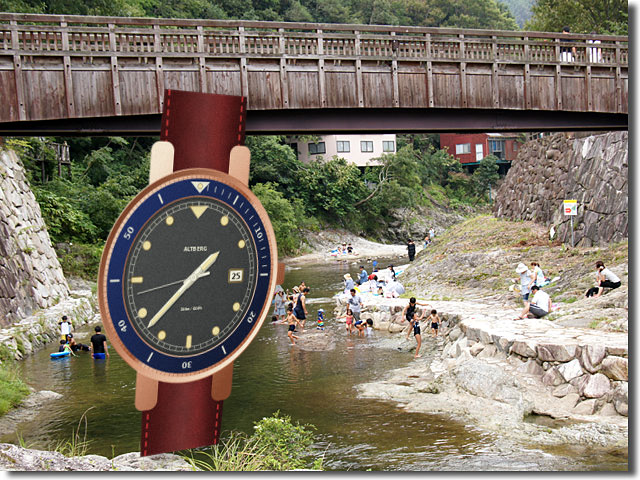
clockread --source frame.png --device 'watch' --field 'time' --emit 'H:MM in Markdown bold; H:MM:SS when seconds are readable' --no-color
**1:37:43**
